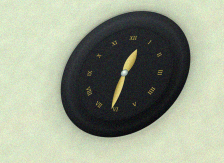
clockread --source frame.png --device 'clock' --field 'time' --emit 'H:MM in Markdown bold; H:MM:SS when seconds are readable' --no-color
**12:31**
